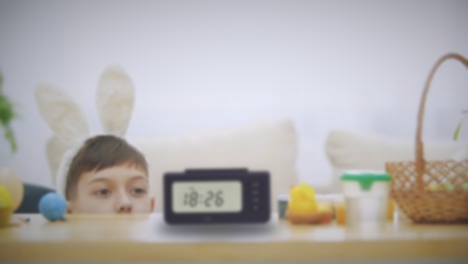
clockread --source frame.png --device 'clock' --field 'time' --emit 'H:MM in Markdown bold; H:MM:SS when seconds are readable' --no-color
**18:26**
